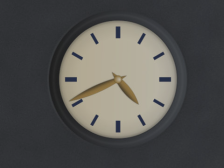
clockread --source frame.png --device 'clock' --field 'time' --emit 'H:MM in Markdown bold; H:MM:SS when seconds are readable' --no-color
**4:41**
